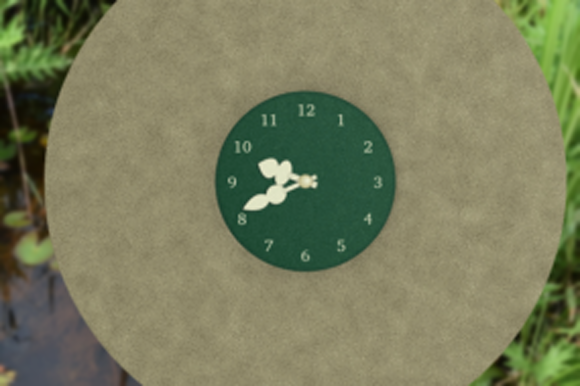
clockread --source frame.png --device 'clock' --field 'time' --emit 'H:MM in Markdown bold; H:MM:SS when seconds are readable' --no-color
**9:41**
